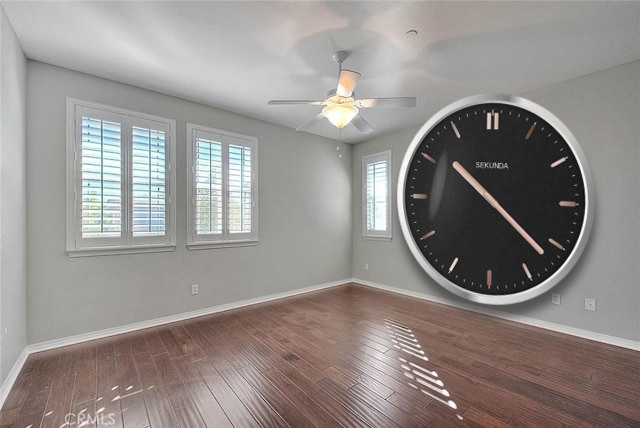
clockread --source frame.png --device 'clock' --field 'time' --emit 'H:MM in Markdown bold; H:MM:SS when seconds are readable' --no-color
**10:22**
